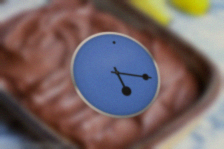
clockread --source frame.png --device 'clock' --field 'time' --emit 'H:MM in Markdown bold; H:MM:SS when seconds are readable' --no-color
**5:16**
